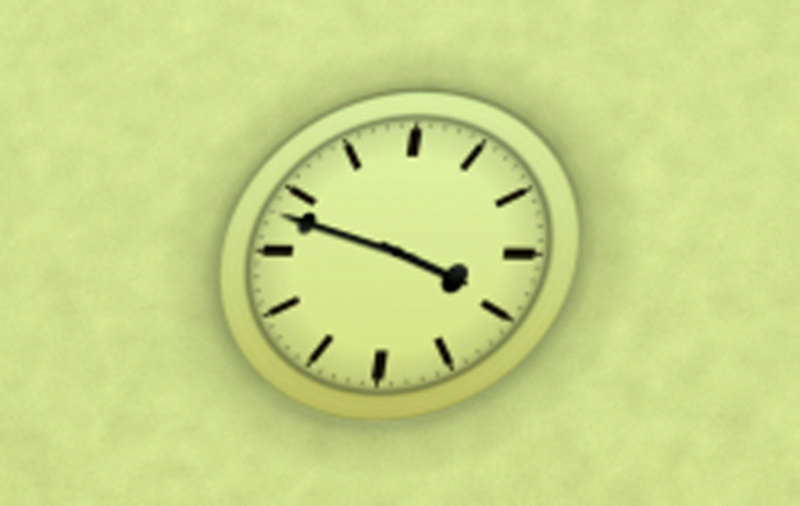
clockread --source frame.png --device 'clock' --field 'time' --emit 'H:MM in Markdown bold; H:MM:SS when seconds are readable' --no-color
**3:48**
